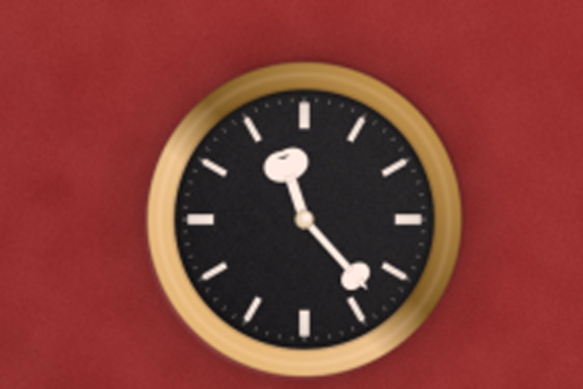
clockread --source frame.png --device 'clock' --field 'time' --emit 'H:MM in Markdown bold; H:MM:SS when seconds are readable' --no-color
**11:23**
